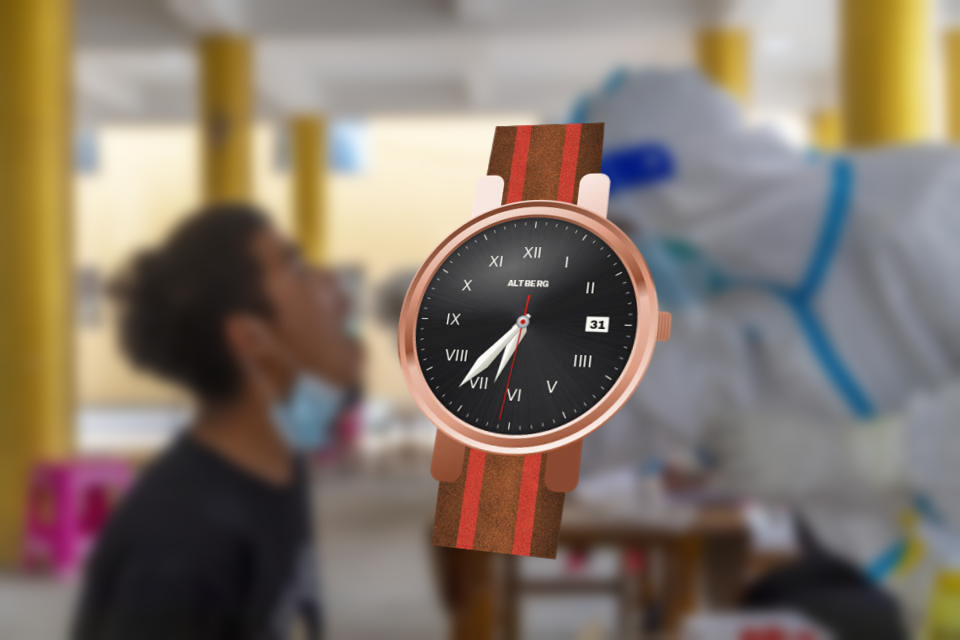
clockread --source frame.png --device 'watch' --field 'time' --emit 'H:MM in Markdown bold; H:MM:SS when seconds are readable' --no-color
**6:36:31**
